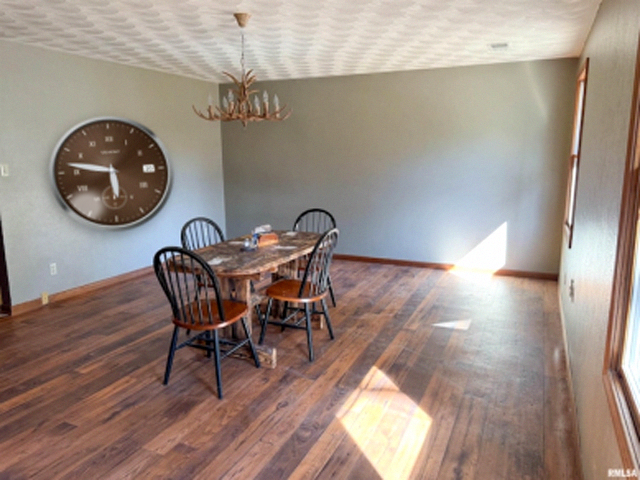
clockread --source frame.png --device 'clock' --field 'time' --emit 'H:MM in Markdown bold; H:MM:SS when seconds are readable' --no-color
**5:47**
